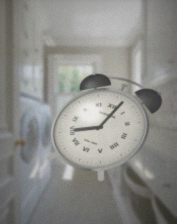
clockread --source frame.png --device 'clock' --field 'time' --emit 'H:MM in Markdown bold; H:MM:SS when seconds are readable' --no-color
**8:02**
